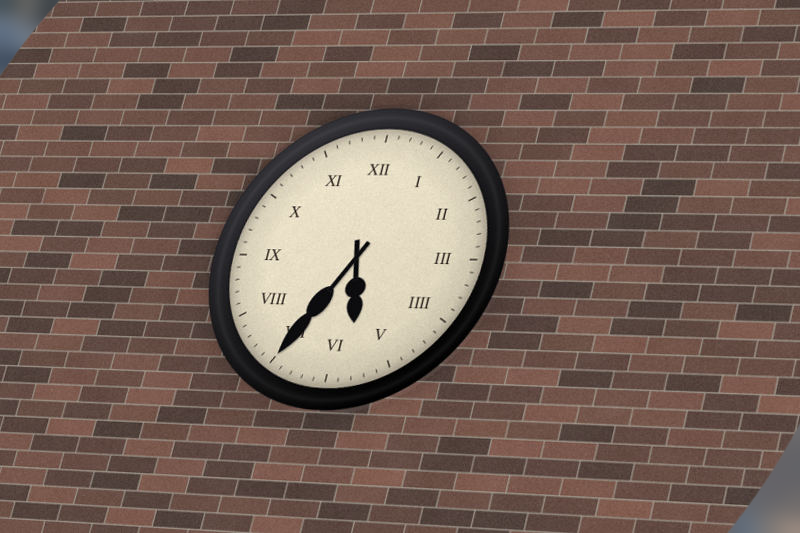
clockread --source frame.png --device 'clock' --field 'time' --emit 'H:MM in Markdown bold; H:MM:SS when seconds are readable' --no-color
**5:35**
